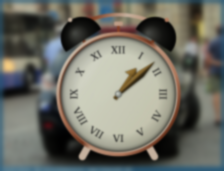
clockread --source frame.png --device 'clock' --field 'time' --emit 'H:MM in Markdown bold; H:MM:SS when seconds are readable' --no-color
**1:08**
